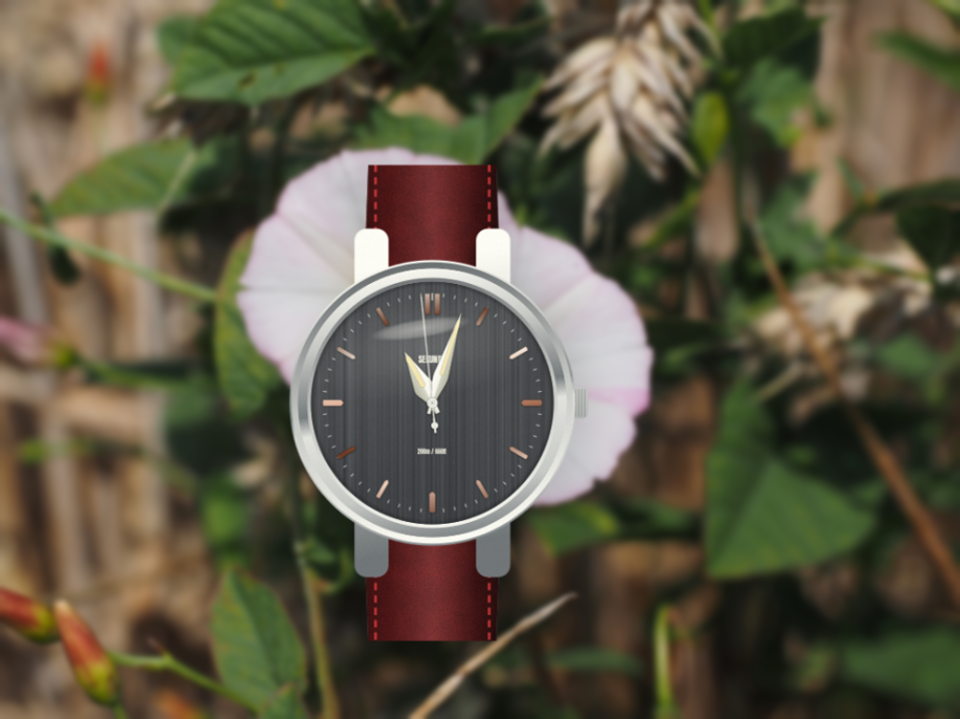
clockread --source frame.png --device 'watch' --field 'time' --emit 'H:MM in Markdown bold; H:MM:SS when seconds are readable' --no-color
**11:02:59**
